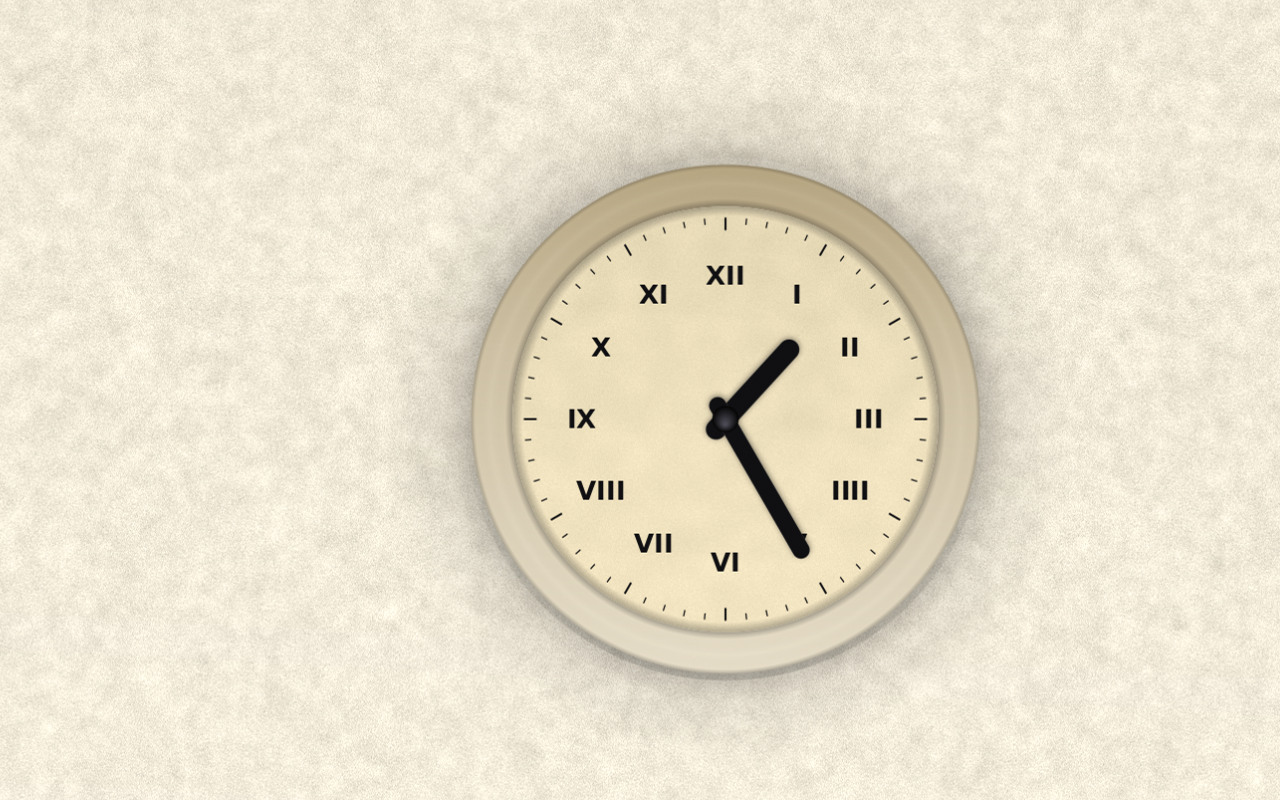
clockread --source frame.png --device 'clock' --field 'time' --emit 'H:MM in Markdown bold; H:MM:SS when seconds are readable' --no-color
**1:25**
